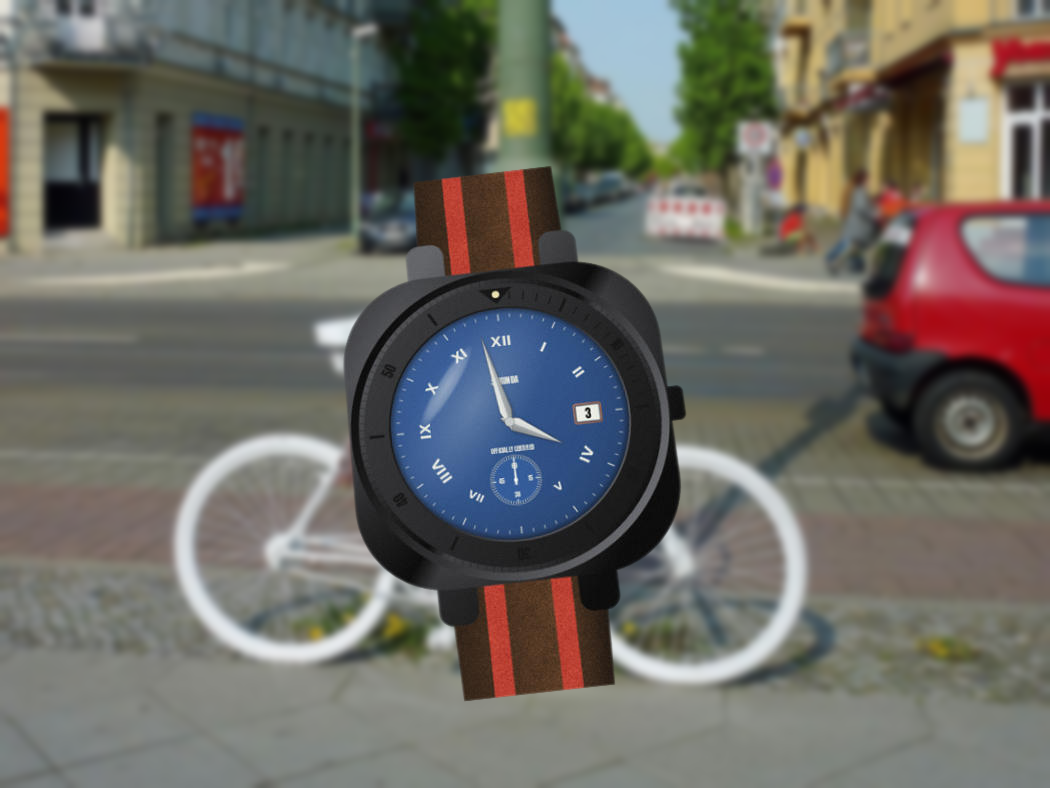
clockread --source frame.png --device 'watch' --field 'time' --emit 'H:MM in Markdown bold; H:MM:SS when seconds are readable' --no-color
**3:58**
